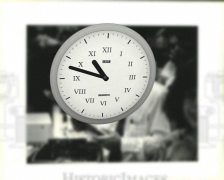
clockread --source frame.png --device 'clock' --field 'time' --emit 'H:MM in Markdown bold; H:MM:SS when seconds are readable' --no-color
**10:48**
